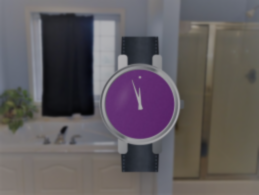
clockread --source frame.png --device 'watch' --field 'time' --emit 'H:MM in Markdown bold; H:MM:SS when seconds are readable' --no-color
**11:57**
